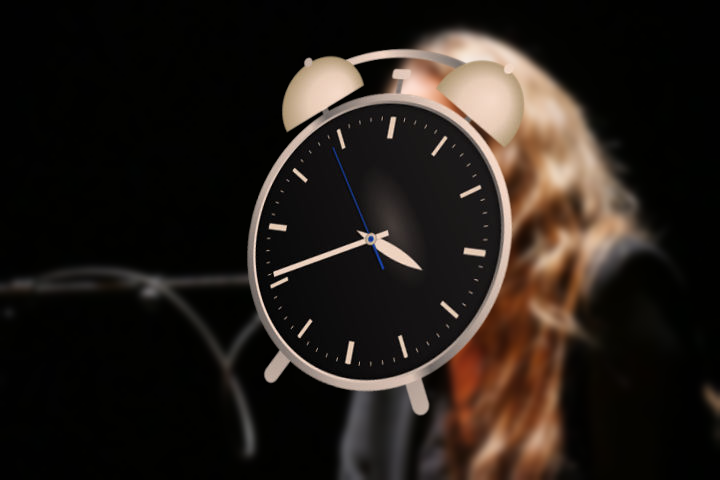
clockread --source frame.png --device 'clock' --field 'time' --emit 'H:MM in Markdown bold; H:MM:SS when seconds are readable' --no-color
**3:40:54**
